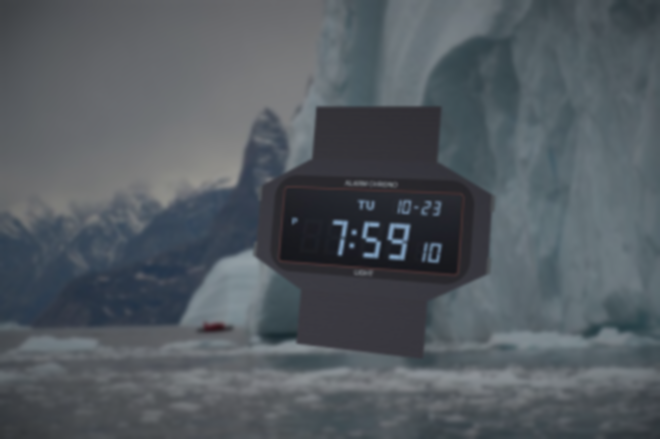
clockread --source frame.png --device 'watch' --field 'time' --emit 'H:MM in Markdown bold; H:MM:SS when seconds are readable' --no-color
**7:59:10**
